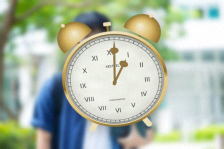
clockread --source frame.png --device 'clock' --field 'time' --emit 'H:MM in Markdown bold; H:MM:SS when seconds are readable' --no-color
**1:01**
